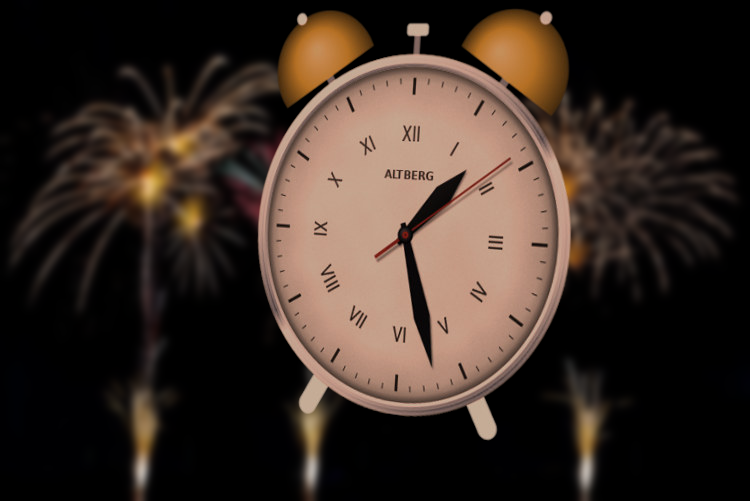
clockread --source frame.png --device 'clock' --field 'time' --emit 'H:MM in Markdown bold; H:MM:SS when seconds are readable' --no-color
**1:27:09**
